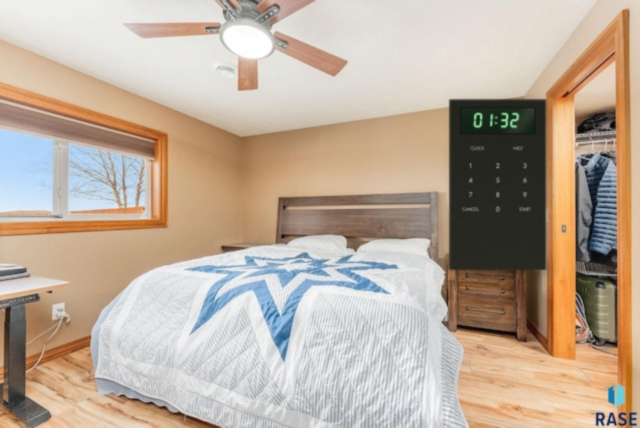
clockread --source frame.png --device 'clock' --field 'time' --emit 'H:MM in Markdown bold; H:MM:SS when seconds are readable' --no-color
**1:32**
